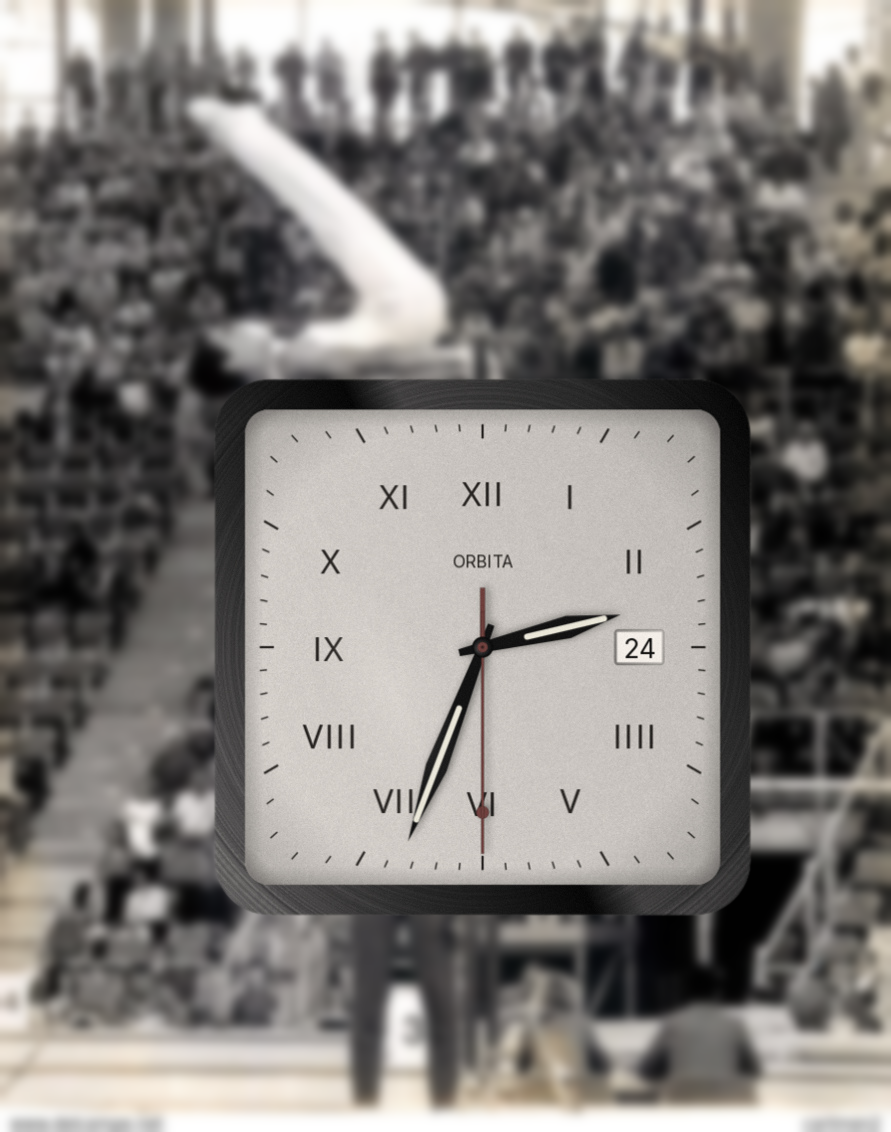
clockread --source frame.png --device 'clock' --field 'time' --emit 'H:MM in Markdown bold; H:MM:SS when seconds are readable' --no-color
**2:33:30**
